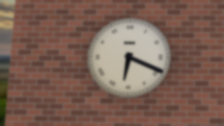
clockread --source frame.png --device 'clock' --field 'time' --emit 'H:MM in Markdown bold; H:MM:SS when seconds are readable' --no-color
**6:19**
